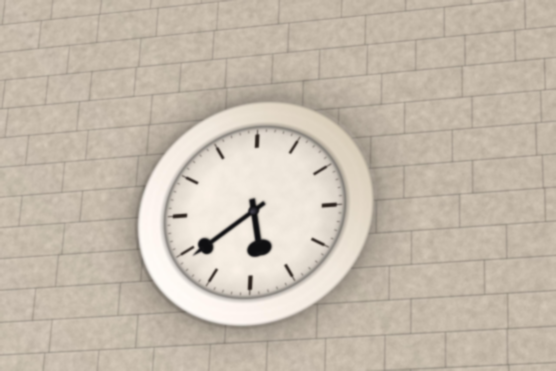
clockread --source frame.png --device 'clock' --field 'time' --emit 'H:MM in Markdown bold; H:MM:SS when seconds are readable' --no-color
**5:39**
